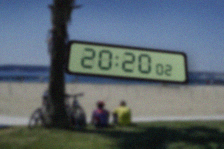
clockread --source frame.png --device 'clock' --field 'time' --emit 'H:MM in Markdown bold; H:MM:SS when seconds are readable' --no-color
**20:20**
